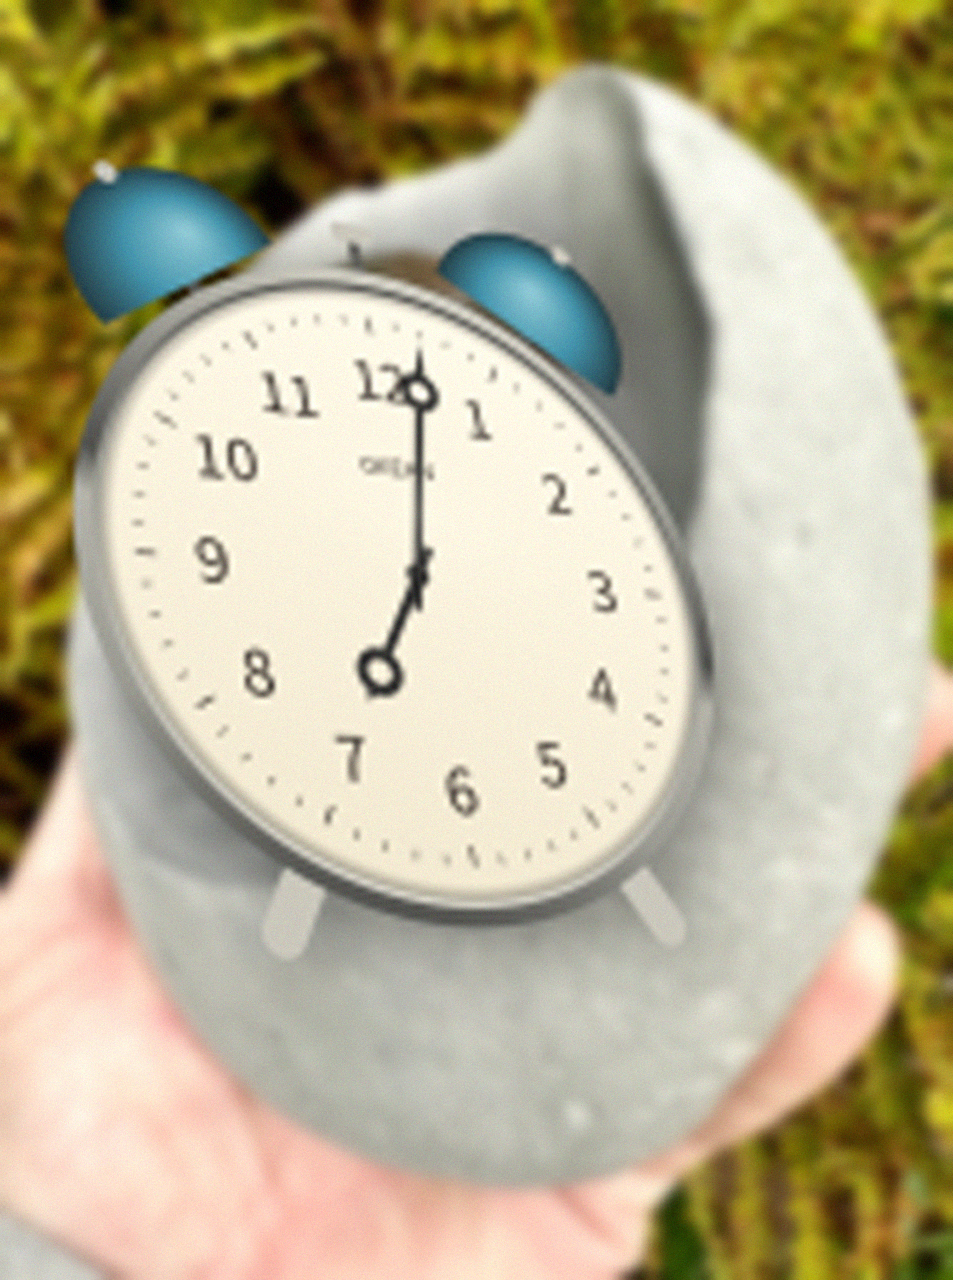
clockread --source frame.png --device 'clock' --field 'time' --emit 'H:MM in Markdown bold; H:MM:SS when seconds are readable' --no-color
**7:02**
